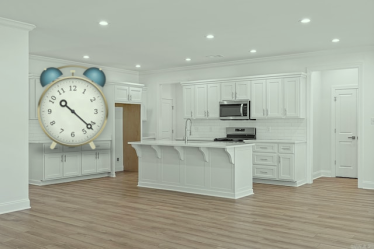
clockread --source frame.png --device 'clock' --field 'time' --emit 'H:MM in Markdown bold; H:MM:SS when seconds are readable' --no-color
**10:22**
